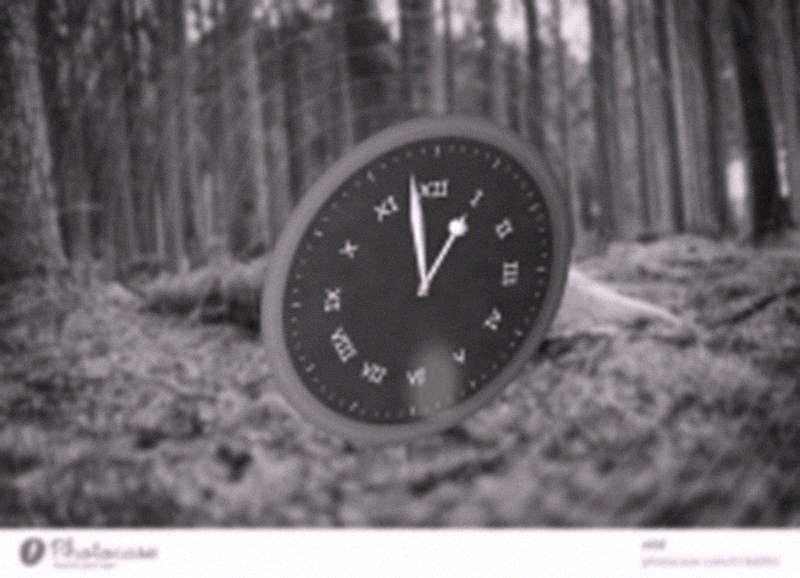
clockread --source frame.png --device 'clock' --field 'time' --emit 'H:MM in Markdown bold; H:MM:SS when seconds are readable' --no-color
**12:58**
